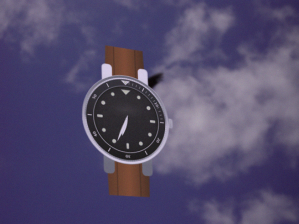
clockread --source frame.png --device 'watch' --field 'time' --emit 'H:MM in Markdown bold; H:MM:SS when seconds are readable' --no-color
**6:34**
